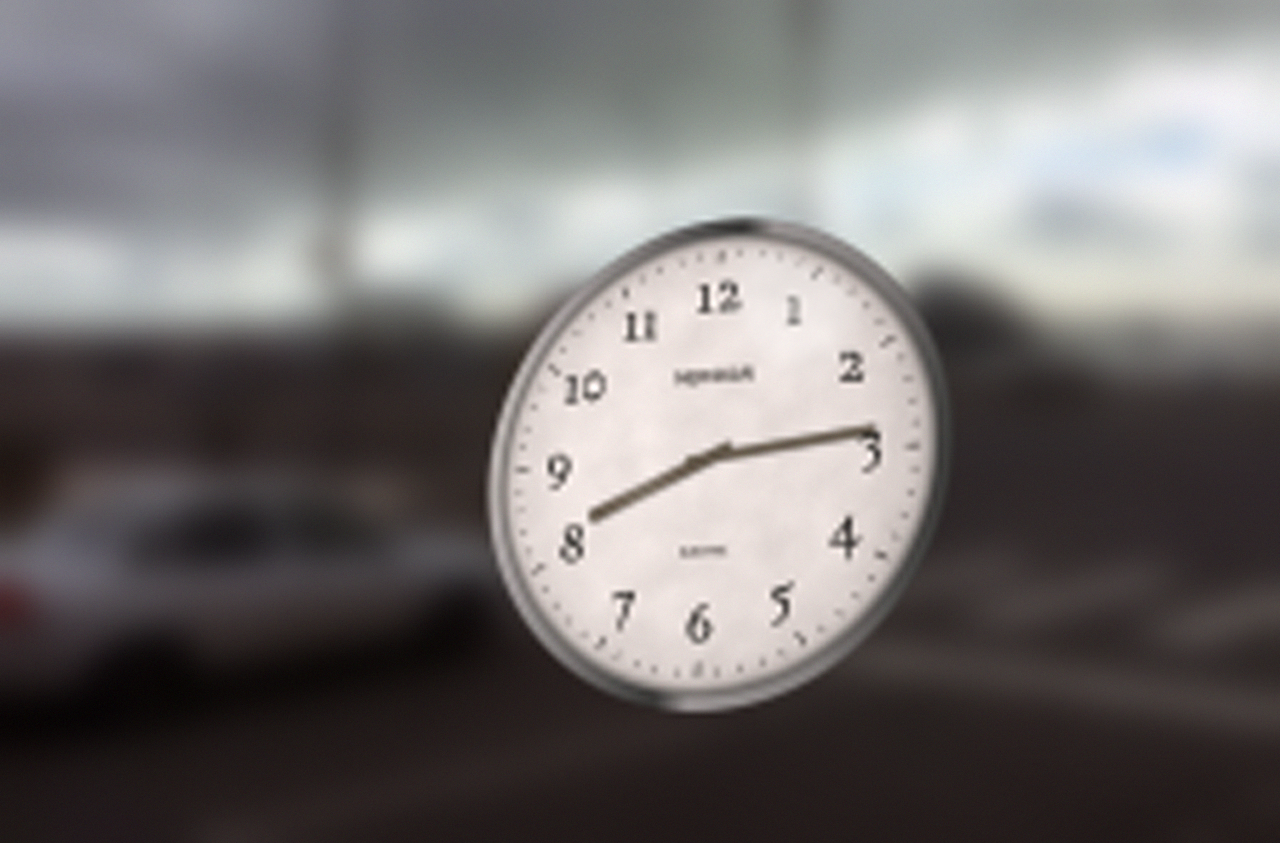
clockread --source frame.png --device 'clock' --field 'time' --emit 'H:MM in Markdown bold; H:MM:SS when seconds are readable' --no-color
**8:14**
